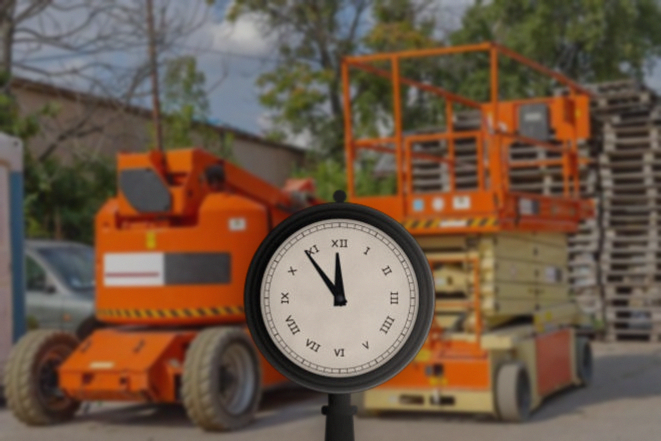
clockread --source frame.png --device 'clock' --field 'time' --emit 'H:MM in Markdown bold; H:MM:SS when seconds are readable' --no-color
**11:54**
